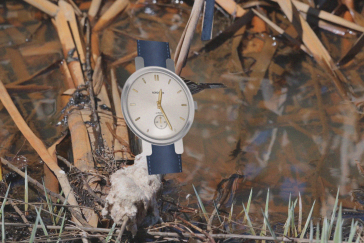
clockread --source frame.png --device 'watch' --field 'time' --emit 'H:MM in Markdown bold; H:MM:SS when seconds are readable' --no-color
**12:26**
